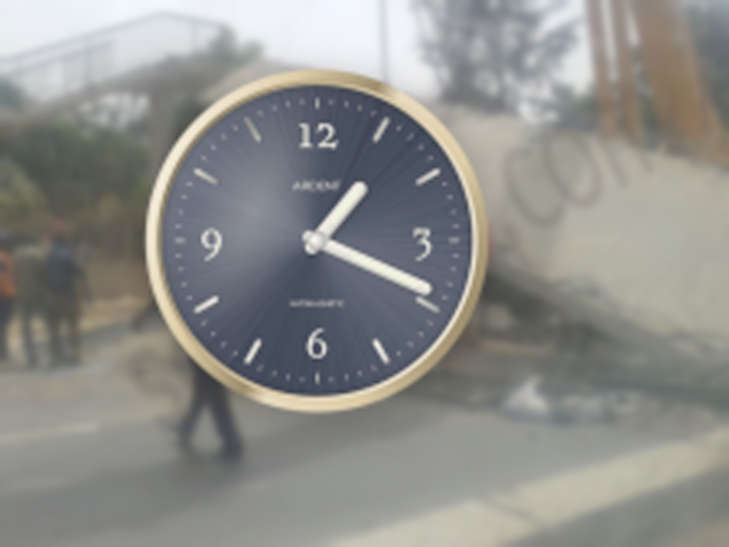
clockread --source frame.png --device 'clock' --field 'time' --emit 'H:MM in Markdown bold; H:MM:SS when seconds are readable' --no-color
**1:19**
